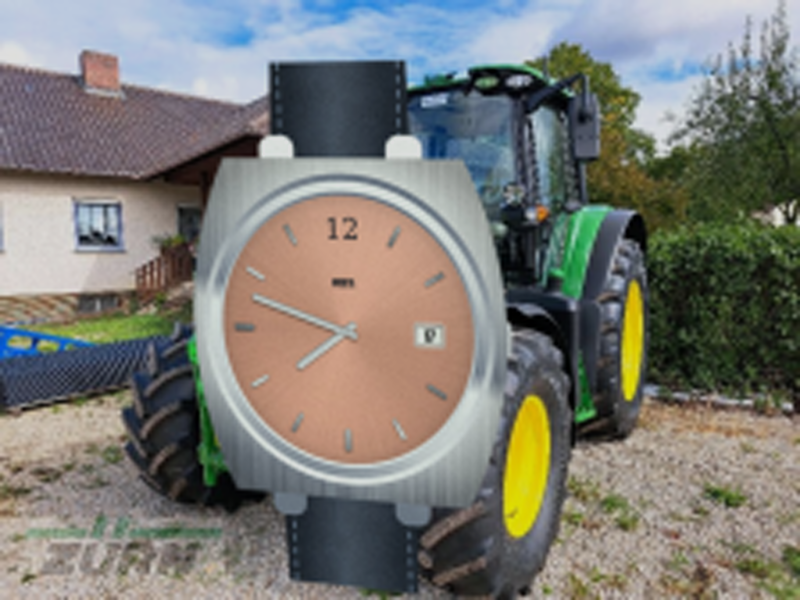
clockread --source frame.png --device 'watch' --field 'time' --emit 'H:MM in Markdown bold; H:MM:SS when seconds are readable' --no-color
**7:48**
